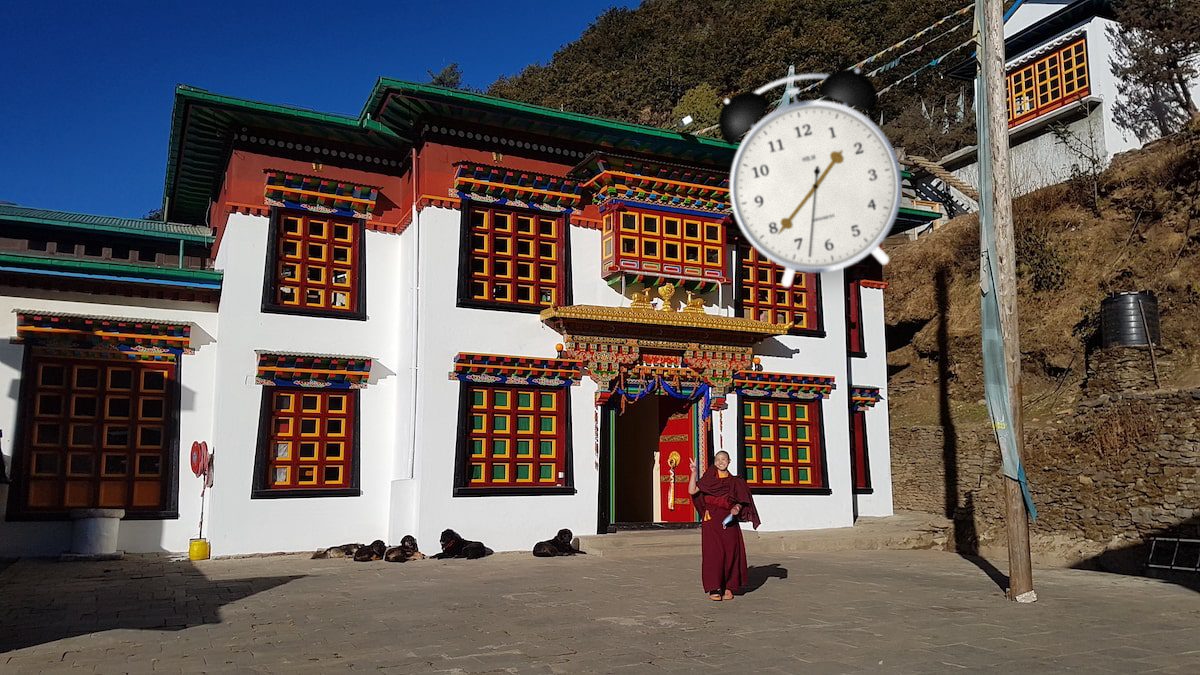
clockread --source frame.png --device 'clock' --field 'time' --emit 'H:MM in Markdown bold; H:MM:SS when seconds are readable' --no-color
**1:38:33**
